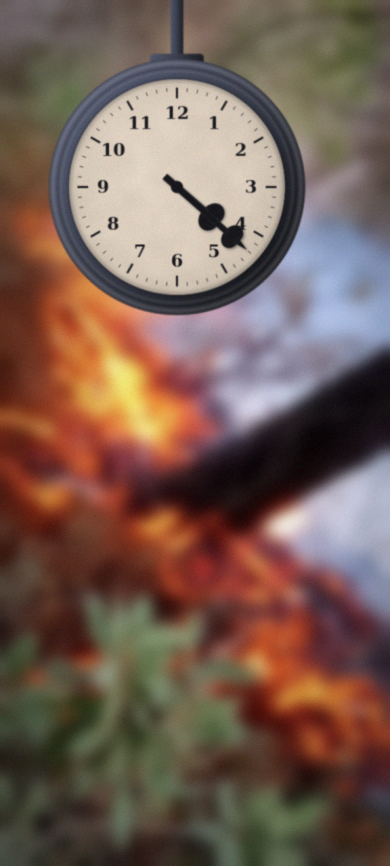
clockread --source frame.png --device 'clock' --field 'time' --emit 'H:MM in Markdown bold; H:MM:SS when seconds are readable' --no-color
**4:22**
